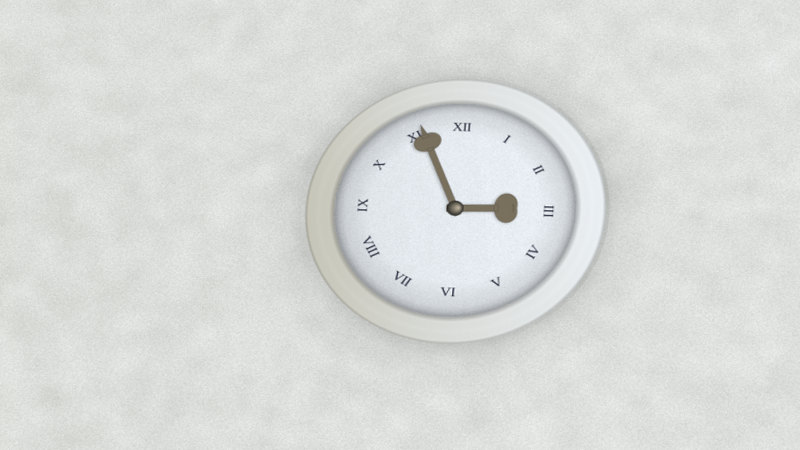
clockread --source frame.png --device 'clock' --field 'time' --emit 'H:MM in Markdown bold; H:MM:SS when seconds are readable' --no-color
**2:56**
